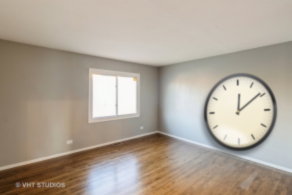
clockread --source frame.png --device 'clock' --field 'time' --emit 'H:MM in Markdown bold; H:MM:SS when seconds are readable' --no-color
**12:09**
